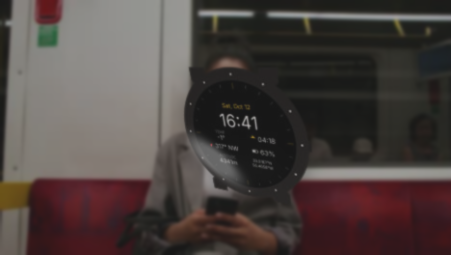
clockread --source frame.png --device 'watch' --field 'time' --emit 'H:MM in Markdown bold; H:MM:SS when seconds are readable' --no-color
**16:41**
